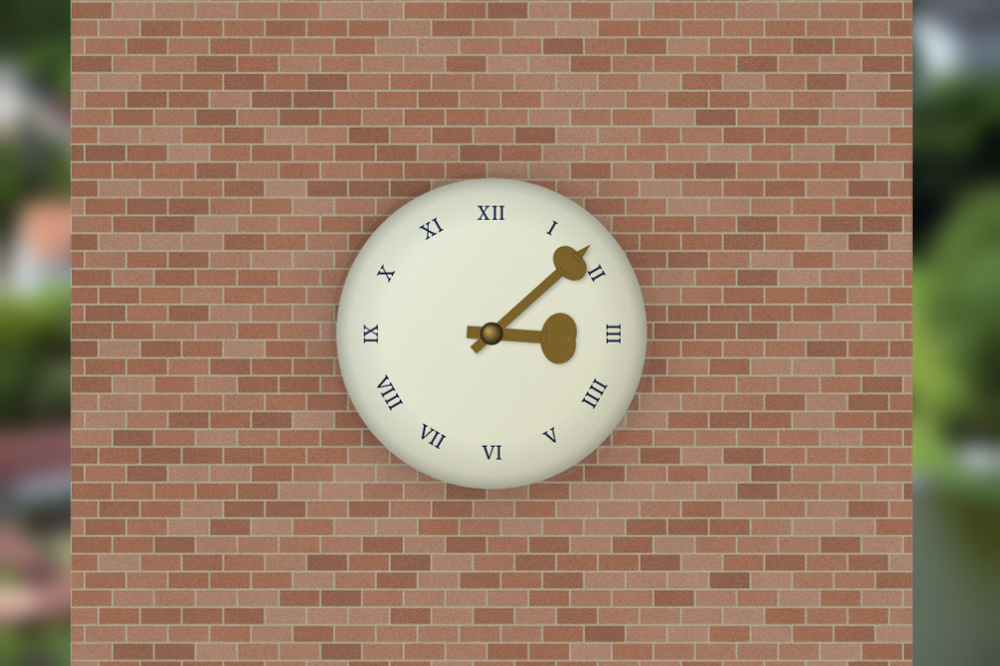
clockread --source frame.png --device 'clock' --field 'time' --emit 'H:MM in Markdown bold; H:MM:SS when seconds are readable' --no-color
**3:08**
